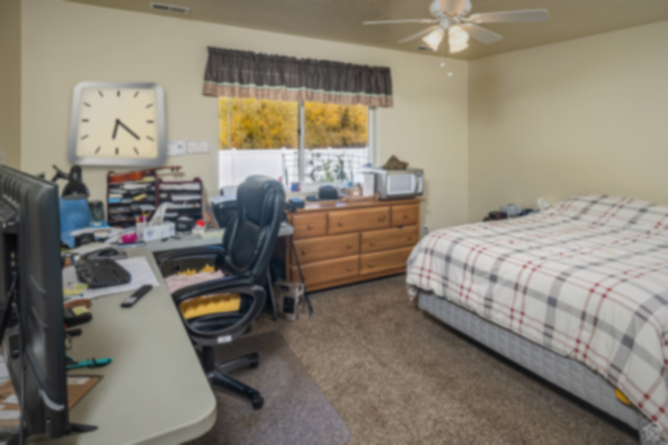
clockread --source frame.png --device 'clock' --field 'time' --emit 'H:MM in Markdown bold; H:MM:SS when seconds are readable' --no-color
**6:22**
